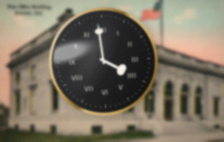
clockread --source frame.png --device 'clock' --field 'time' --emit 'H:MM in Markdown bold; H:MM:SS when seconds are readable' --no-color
**3:59**
